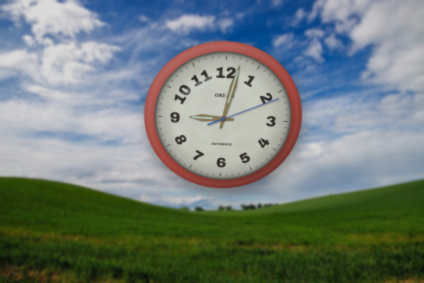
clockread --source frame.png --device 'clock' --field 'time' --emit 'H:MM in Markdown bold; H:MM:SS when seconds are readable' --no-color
**9:02:11**
